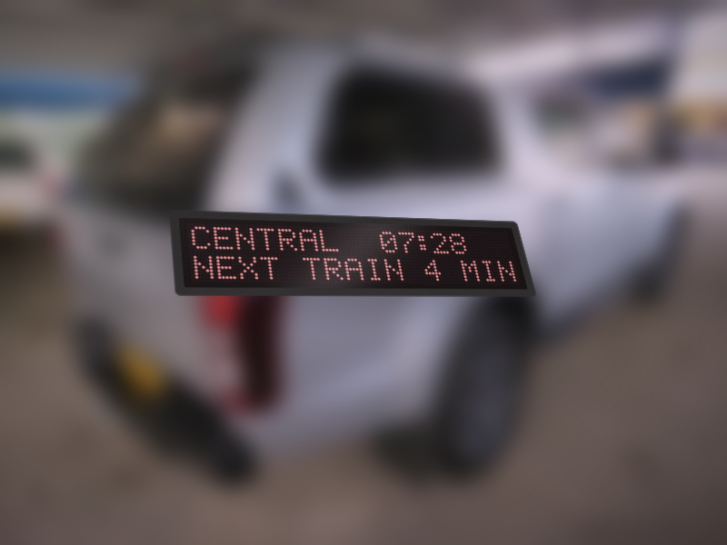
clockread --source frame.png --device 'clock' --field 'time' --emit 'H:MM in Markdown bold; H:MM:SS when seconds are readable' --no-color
**7:28**
